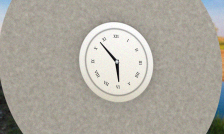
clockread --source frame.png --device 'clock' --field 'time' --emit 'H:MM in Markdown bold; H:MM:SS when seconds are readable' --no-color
**5:53**
